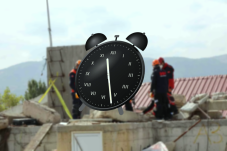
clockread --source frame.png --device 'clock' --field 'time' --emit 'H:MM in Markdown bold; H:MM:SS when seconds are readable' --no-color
**11:27**
